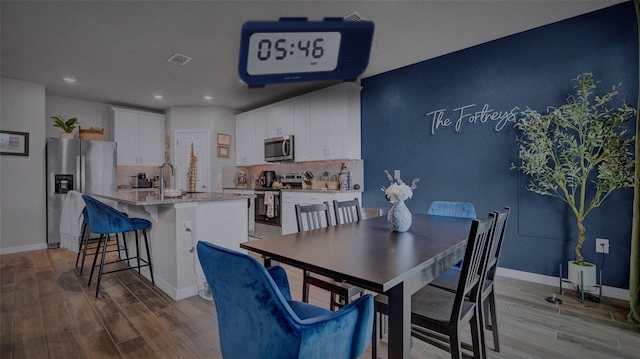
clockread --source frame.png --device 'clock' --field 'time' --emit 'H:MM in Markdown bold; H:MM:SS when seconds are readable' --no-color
**5:46**
